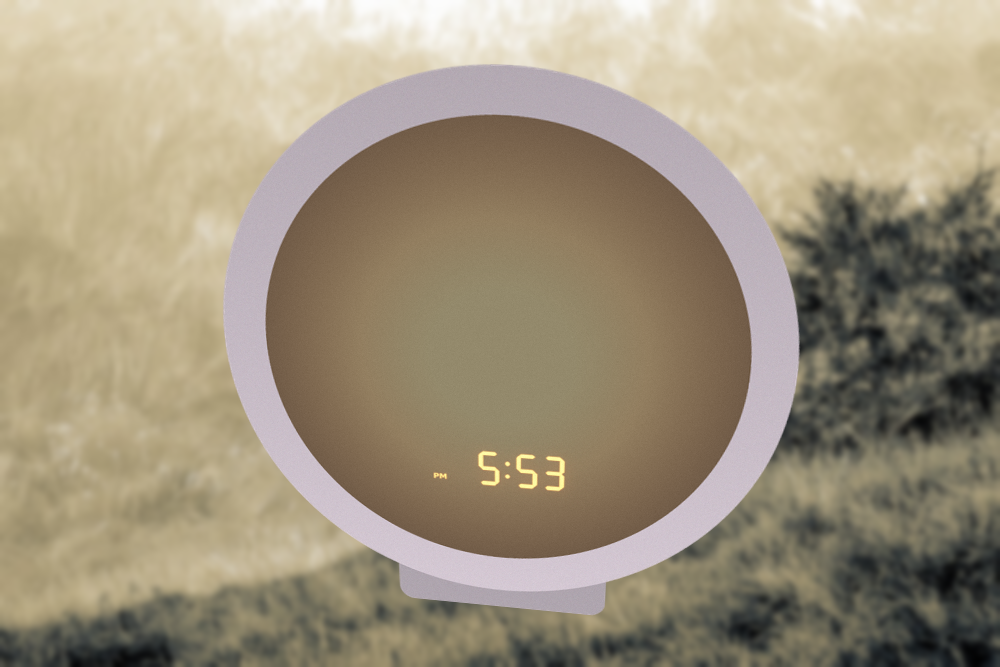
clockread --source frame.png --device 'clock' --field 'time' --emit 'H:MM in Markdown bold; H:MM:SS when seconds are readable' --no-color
**5:53**
